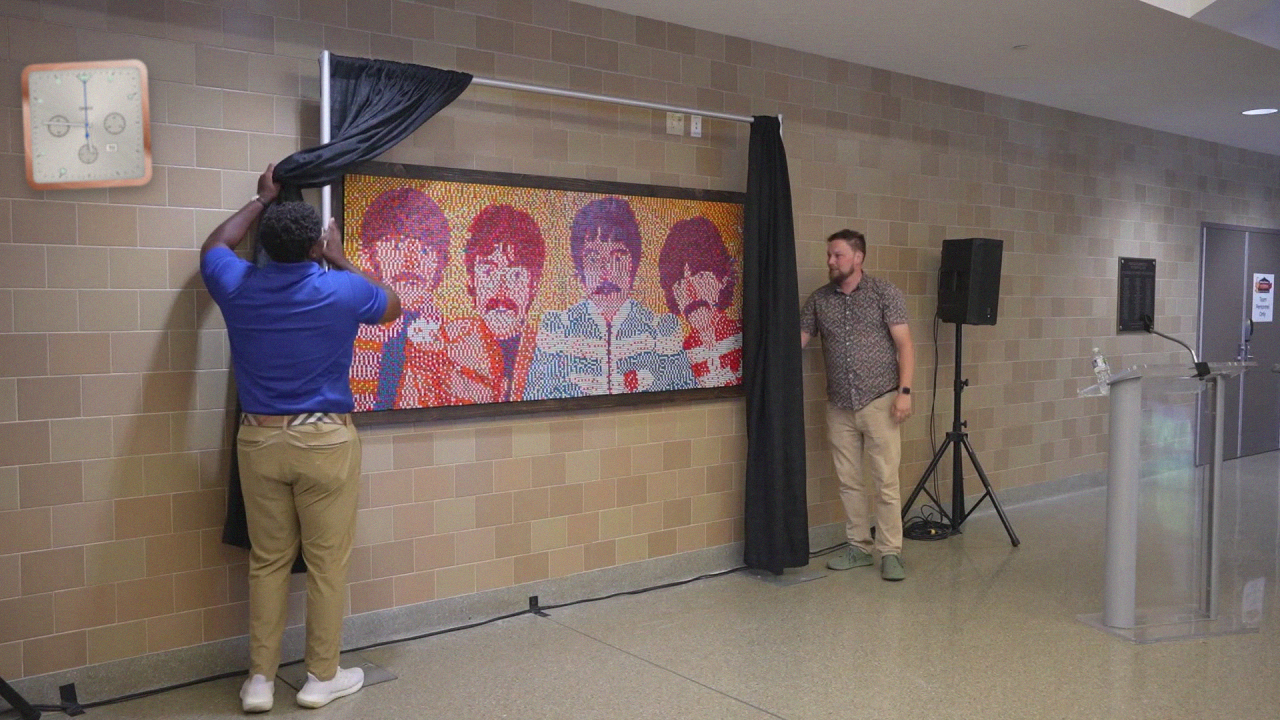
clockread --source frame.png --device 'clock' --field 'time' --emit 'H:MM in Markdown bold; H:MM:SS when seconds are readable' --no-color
**5:46**
